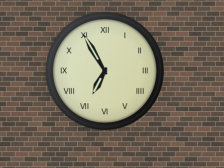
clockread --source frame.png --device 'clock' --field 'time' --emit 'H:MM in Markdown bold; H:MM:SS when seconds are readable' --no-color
**6:55**
